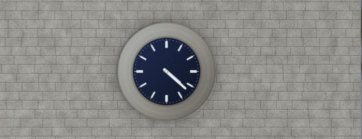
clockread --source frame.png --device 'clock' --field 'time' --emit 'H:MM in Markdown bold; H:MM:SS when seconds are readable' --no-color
**4:22**
